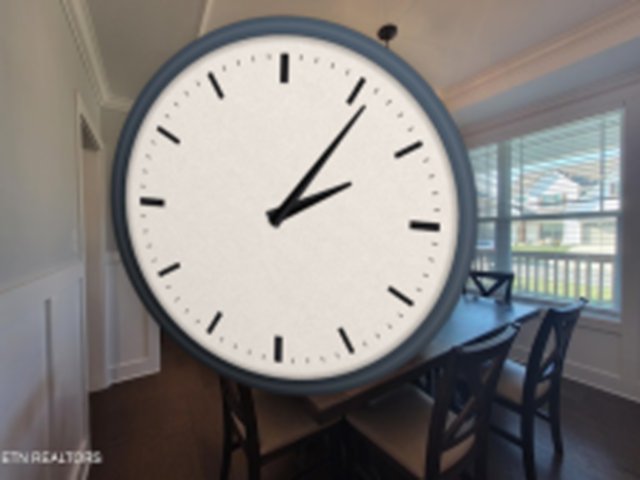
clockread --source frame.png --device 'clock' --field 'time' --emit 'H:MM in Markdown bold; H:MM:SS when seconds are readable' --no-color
**2:06**
